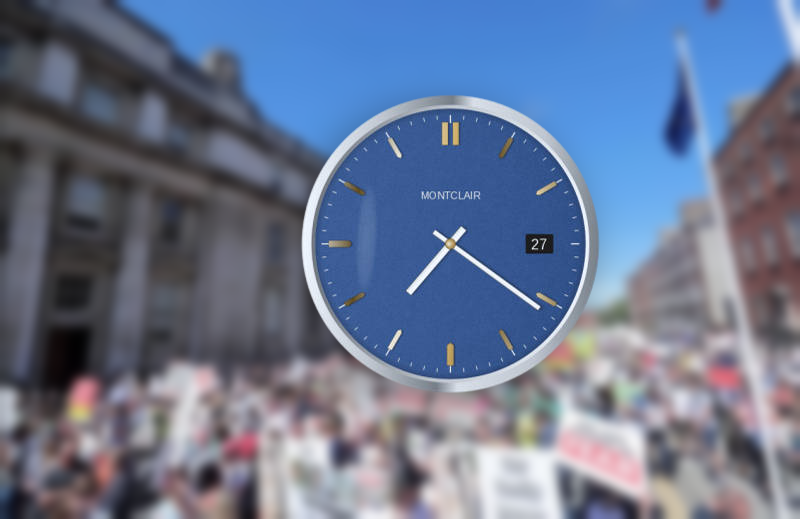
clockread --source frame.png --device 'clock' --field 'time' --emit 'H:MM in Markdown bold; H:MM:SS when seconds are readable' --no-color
**7:21**
